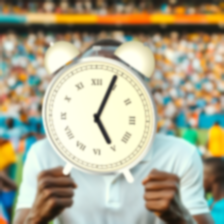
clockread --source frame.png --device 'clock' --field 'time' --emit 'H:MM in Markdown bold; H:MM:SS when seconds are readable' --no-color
**5:04**
